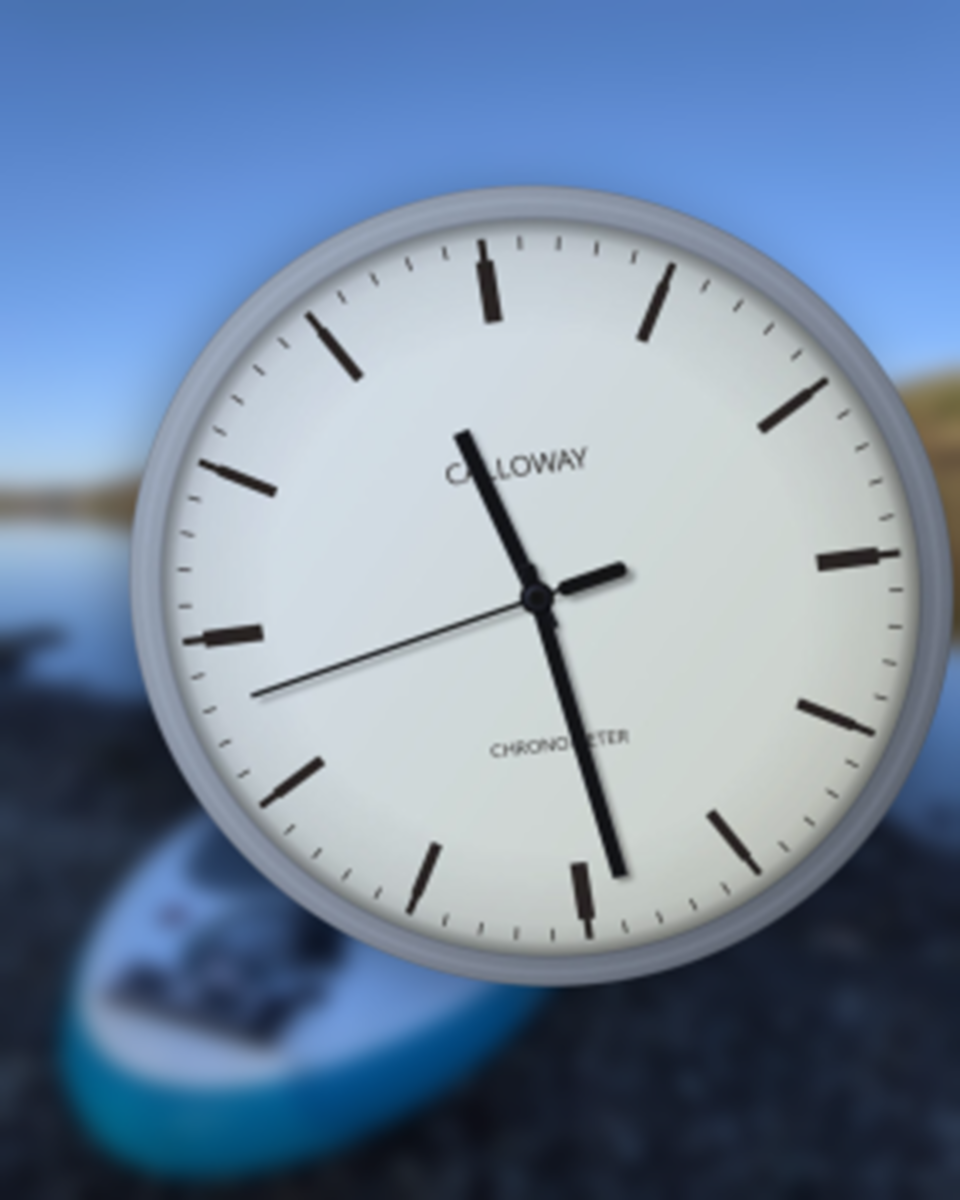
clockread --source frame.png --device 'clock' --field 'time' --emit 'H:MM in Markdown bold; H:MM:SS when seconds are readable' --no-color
**11:28:43**
